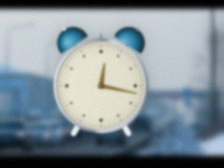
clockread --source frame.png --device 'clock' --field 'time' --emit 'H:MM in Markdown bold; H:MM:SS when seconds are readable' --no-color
**12:17**
